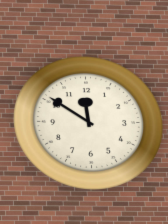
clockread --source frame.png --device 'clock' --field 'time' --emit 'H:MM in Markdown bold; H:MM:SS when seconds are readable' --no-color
**11:51**
